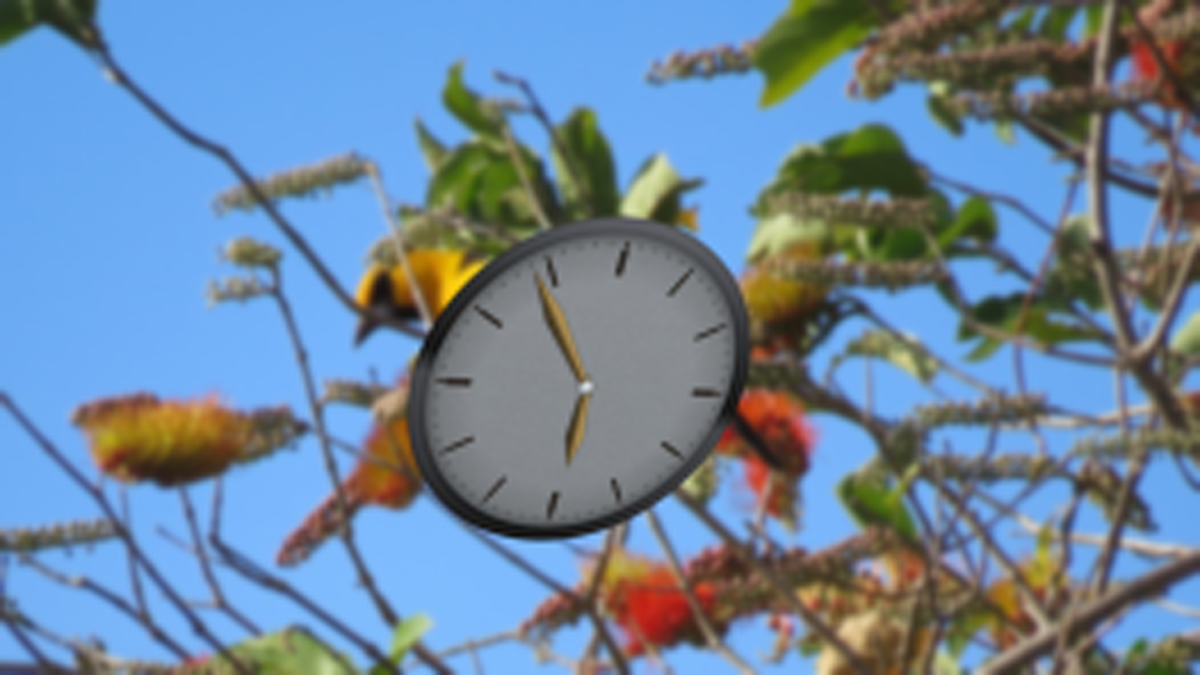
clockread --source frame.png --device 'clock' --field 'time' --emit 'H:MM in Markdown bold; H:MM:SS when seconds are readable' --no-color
**5:54**
